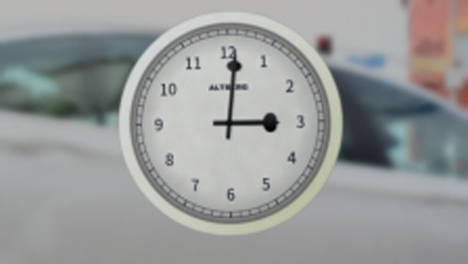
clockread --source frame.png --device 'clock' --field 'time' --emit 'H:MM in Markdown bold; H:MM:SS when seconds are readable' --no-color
**3:01**
